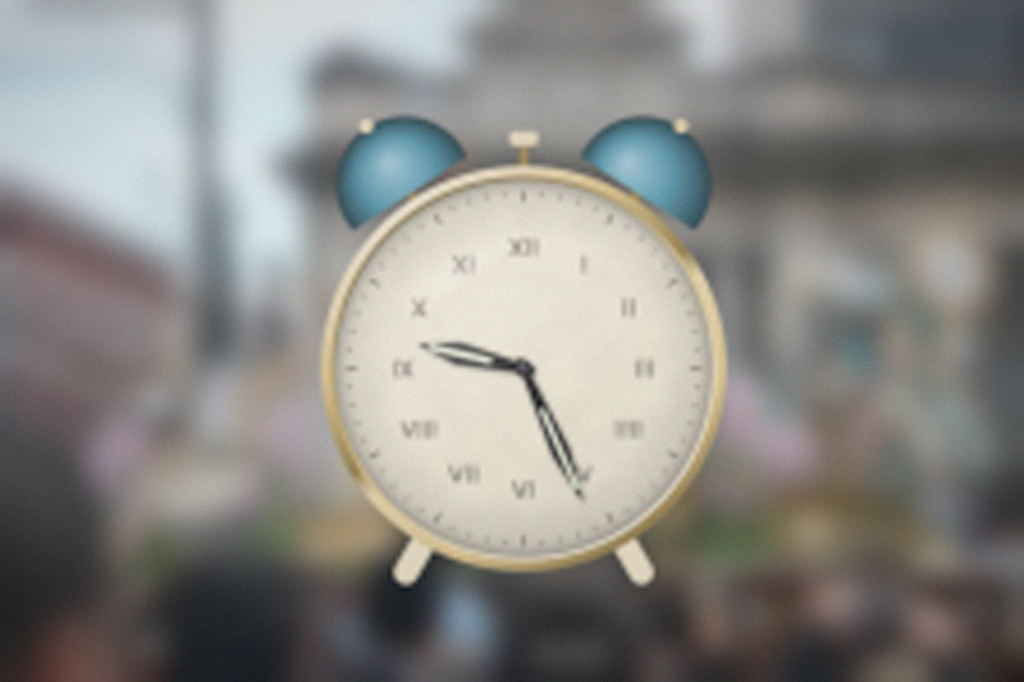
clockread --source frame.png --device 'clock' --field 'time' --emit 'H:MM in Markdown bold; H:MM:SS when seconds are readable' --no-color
**9:26**
